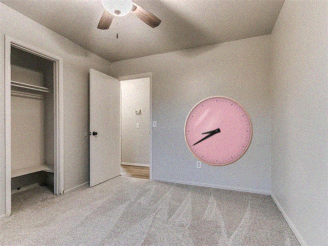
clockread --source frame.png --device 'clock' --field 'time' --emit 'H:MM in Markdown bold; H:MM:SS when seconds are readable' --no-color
**8:40**
